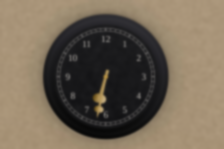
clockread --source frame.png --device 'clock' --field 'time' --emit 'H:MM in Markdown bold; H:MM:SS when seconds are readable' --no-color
**6:32**
